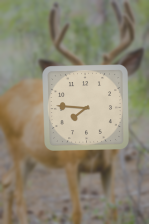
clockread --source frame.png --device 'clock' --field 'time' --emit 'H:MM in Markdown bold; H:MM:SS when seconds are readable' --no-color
**7:46**
